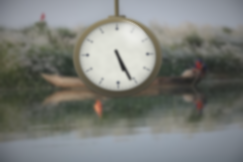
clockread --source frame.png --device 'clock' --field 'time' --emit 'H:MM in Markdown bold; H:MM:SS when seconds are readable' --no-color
**5:26**
